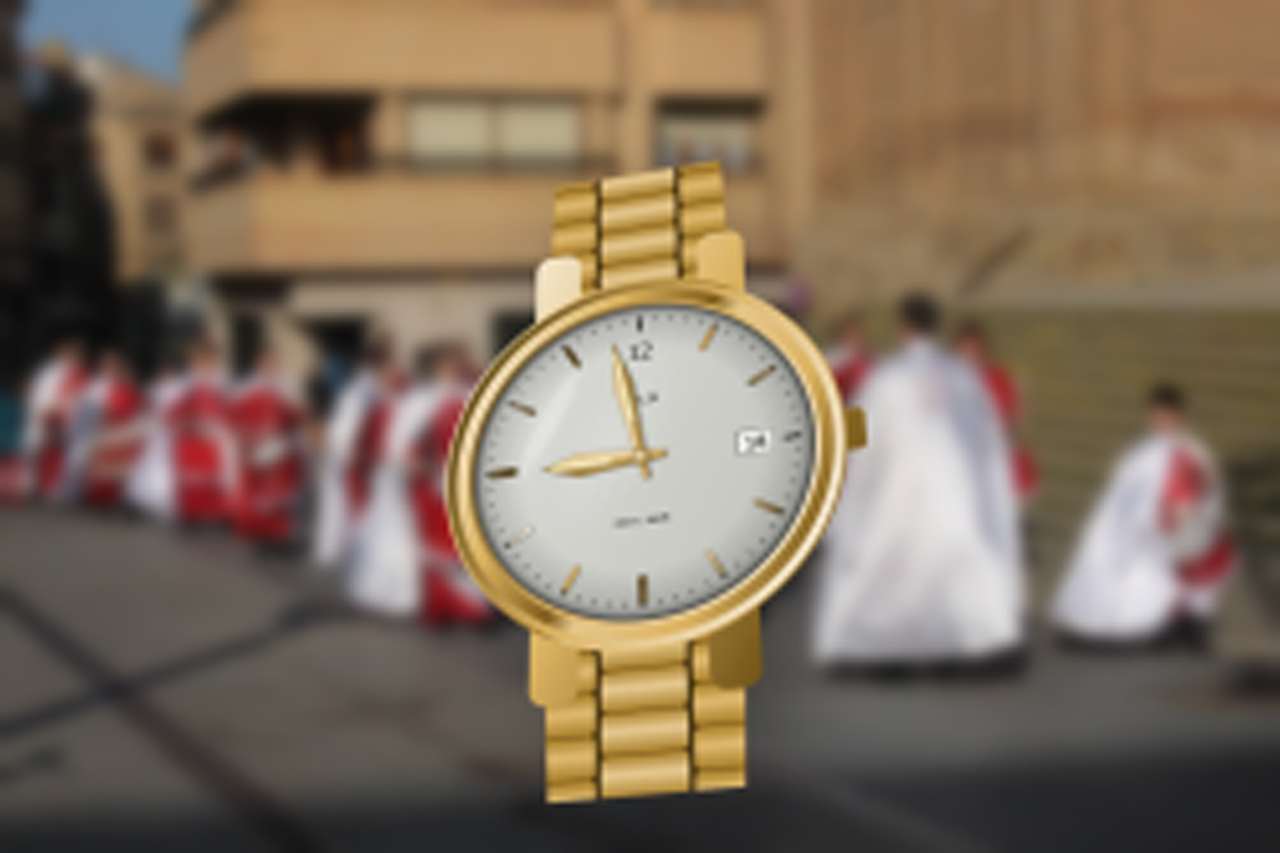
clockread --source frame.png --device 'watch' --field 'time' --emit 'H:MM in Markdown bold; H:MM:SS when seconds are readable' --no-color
**8:58**
